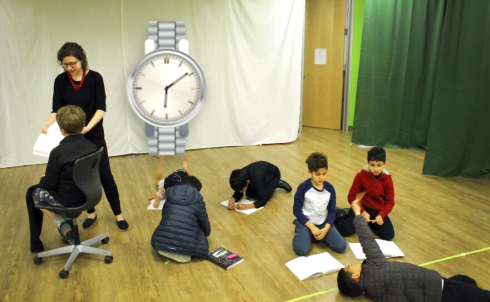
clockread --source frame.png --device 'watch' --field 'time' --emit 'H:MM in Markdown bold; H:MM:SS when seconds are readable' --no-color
**6:09**
